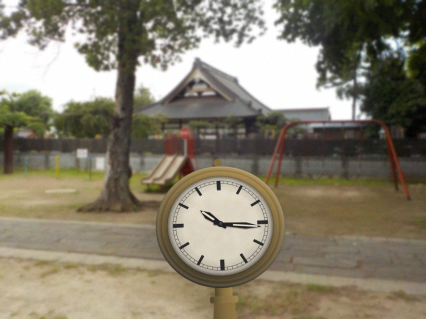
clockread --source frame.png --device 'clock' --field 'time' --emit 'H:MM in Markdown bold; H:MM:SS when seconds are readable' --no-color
**10:16**
